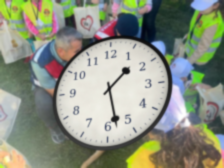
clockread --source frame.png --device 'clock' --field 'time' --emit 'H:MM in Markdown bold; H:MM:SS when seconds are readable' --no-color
**1:28**
